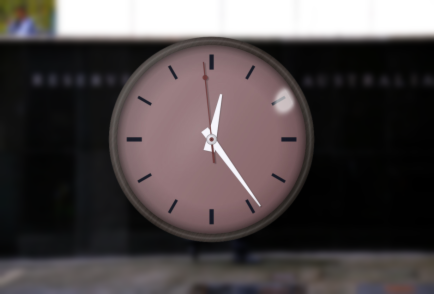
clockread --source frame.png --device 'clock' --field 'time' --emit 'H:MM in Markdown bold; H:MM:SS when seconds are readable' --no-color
**12:23:59**
